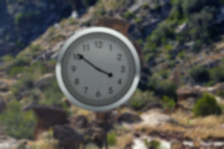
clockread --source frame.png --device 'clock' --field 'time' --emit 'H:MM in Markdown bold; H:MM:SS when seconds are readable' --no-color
**3:51**
